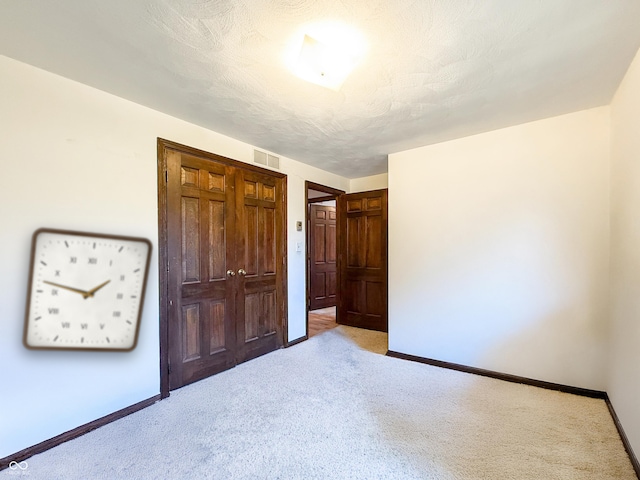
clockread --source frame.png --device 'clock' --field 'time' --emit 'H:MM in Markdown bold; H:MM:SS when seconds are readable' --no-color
**1:47**
